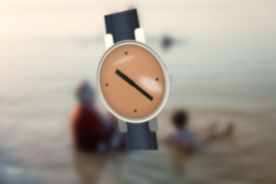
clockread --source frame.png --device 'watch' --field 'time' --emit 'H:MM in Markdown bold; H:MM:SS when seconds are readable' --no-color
**10:22**
